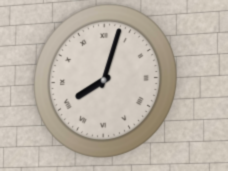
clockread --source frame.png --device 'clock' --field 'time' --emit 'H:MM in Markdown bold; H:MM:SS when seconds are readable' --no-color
**8:03**
